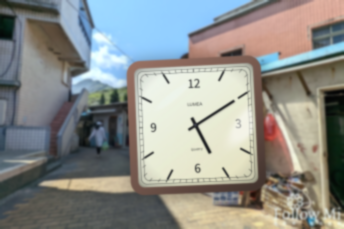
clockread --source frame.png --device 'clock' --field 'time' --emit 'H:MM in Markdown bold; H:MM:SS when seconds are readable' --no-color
**5:10**
